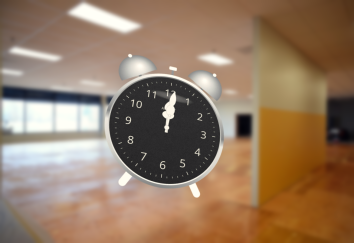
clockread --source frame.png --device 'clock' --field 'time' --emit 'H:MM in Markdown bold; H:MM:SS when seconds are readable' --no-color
**12:01**
